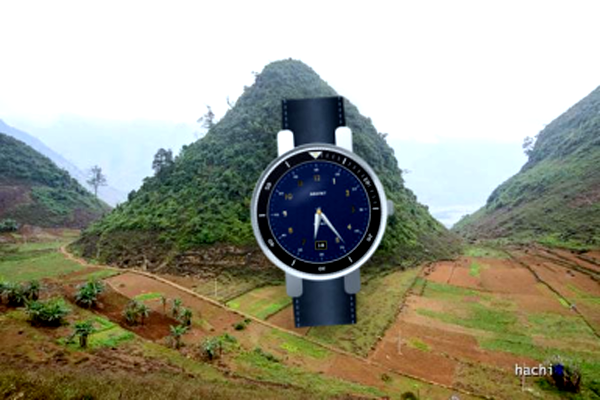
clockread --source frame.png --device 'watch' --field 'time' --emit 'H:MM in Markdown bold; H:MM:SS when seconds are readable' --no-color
**6:24**
